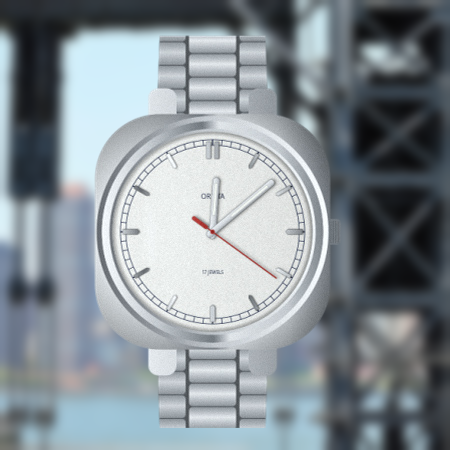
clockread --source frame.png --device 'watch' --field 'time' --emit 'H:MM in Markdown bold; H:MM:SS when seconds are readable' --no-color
**12:08:21**
